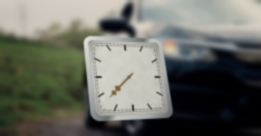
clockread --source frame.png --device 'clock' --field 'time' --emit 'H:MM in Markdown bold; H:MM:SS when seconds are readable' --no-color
**7:38**
